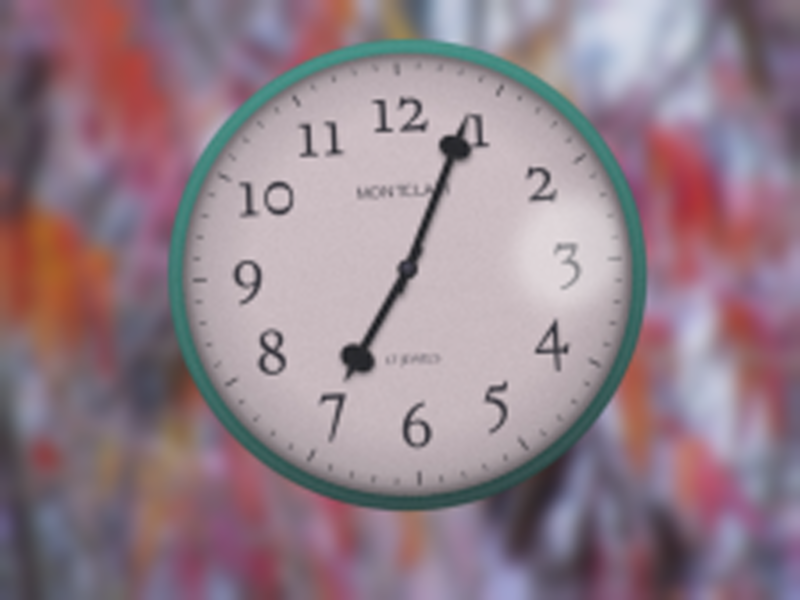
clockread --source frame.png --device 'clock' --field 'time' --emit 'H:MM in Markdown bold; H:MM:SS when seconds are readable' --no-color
**7:04**
